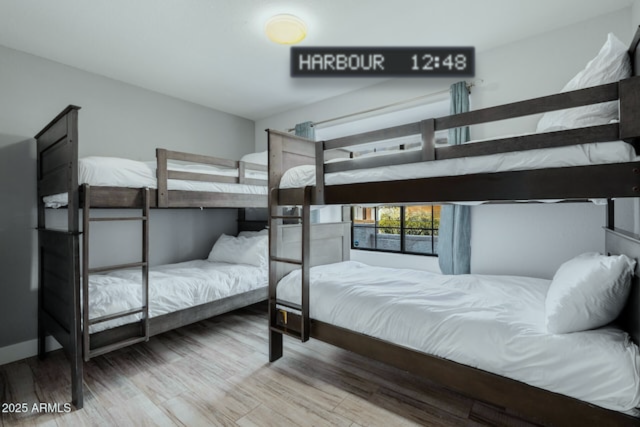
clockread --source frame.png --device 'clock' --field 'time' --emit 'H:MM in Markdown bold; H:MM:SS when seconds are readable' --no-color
**12:48**
